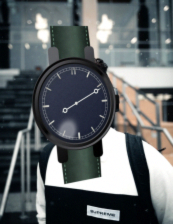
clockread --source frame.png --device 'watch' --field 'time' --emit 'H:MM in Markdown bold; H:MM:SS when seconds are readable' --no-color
**8:11**
